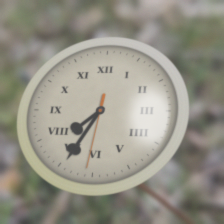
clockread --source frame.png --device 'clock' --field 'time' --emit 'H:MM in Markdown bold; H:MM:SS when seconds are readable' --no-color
**7:34:31**
